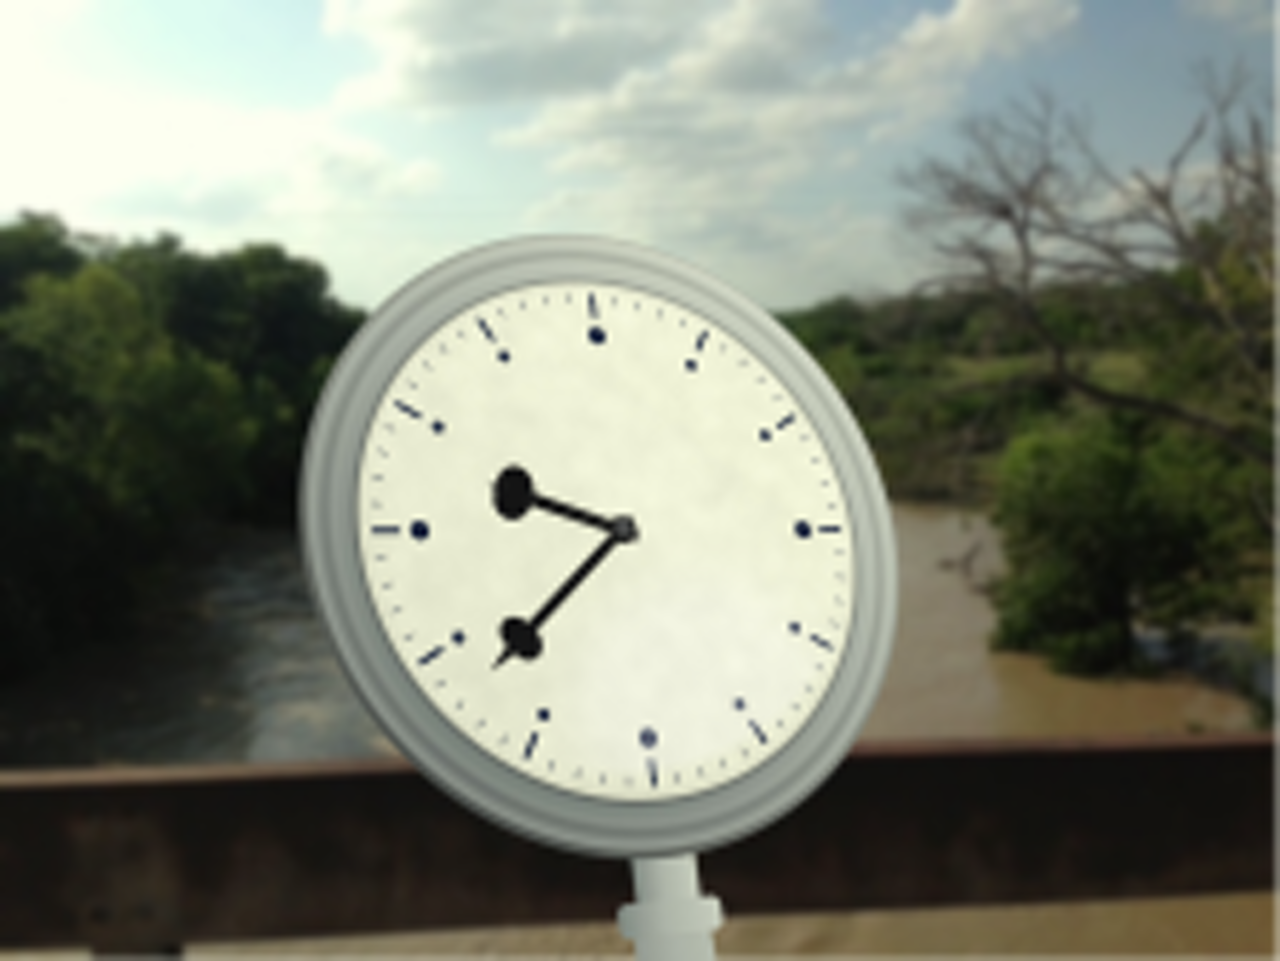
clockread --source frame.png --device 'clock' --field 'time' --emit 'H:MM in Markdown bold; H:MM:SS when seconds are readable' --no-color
**9:38**
